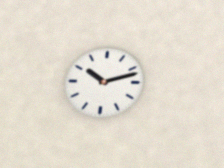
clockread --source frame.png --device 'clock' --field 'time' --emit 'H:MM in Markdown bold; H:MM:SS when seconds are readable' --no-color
**10:12**
